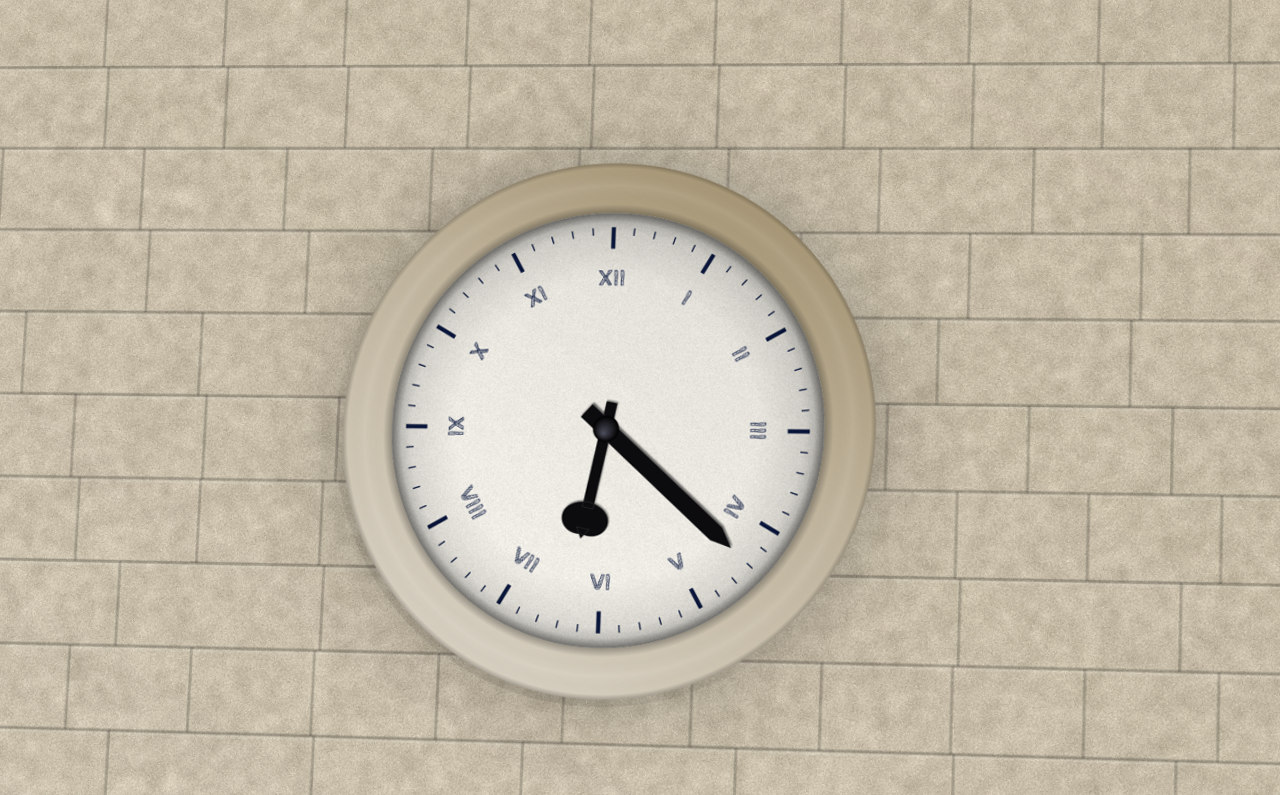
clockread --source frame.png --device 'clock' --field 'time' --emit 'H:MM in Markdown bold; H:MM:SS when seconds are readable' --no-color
**6:22**
